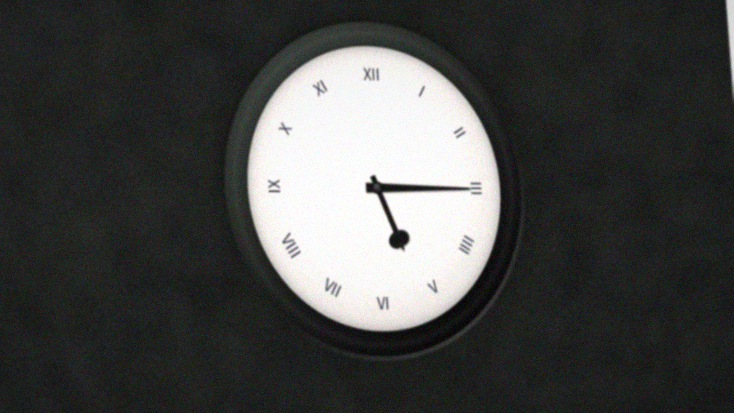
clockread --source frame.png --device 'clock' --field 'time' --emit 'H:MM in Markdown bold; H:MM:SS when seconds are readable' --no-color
**5:15**
